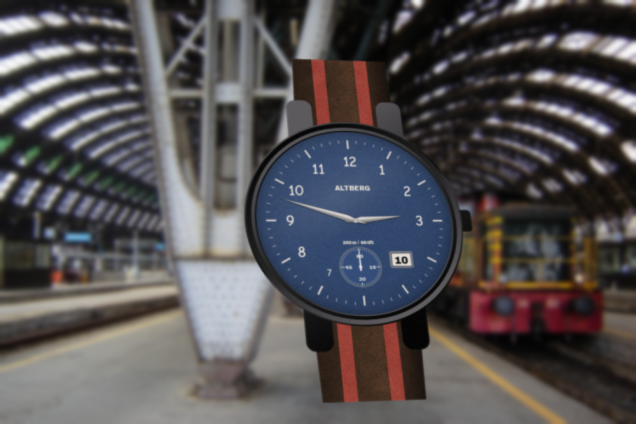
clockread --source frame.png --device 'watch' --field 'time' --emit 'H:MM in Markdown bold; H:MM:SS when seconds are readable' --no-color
**2:48**
